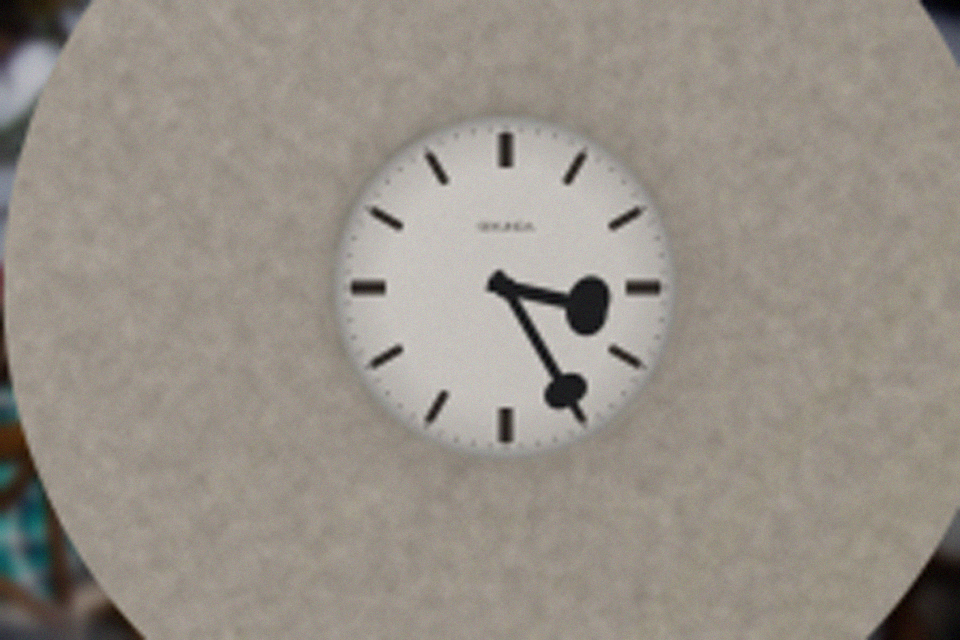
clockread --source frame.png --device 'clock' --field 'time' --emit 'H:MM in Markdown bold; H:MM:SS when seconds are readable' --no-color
**3:25**
